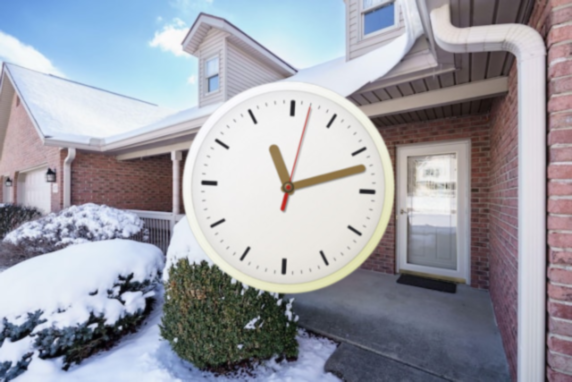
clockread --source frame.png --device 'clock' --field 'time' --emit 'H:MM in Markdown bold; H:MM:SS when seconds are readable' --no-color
**11:12:02**
